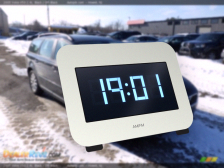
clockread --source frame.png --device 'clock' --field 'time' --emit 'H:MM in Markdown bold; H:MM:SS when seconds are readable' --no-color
**19:01**
